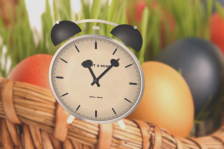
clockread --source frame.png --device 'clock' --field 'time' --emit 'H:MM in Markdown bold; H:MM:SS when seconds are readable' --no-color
**11:07**
